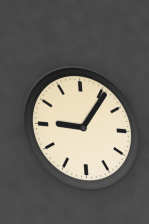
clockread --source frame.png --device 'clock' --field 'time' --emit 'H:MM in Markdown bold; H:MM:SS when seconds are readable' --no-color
**9:06**
